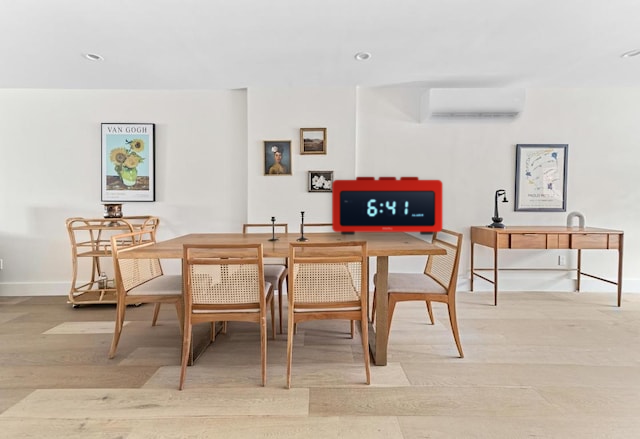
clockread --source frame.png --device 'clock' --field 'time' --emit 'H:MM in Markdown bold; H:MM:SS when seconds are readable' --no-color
**6:41**
